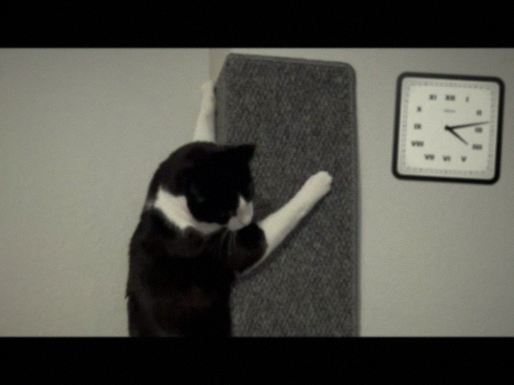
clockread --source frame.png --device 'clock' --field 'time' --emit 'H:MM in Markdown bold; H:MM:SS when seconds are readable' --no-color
**4:13**
